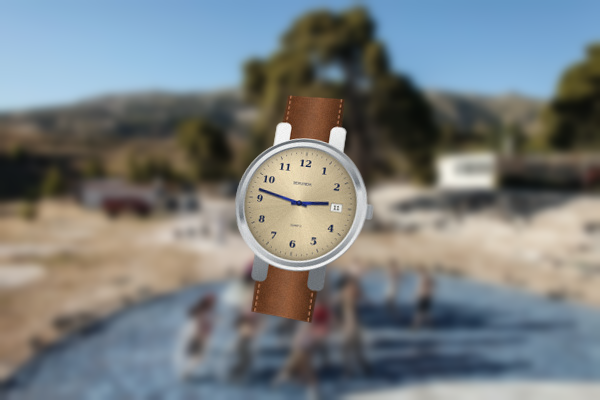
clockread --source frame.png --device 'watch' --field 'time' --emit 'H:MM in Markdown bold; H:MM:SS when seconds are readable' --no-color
**2:47**
